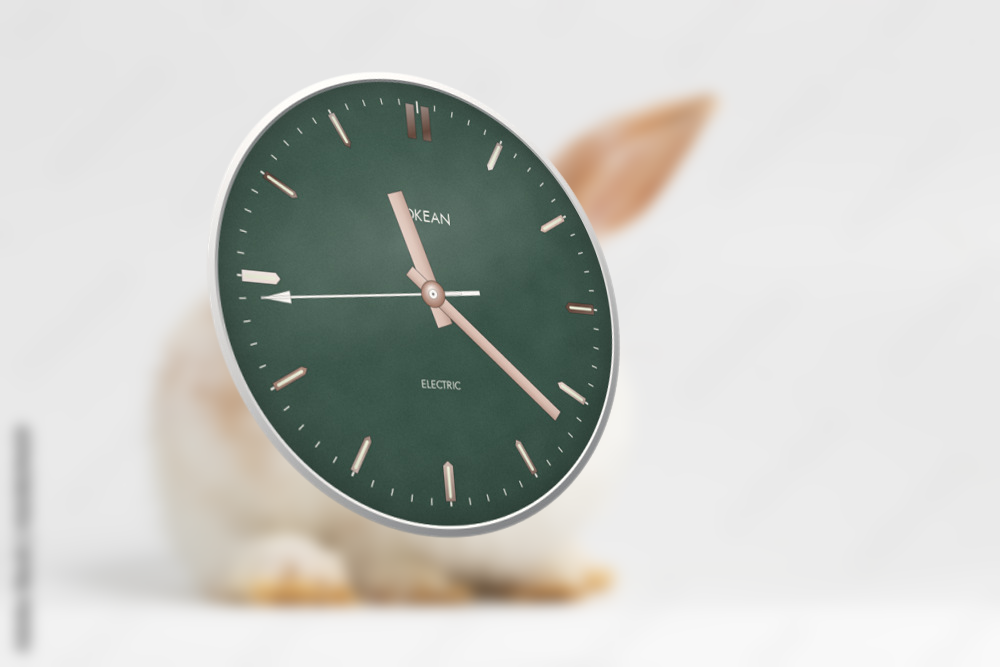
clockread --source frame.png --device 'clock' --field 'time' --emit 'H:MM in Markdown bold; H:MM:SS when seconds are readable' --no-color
**11:21:44**
